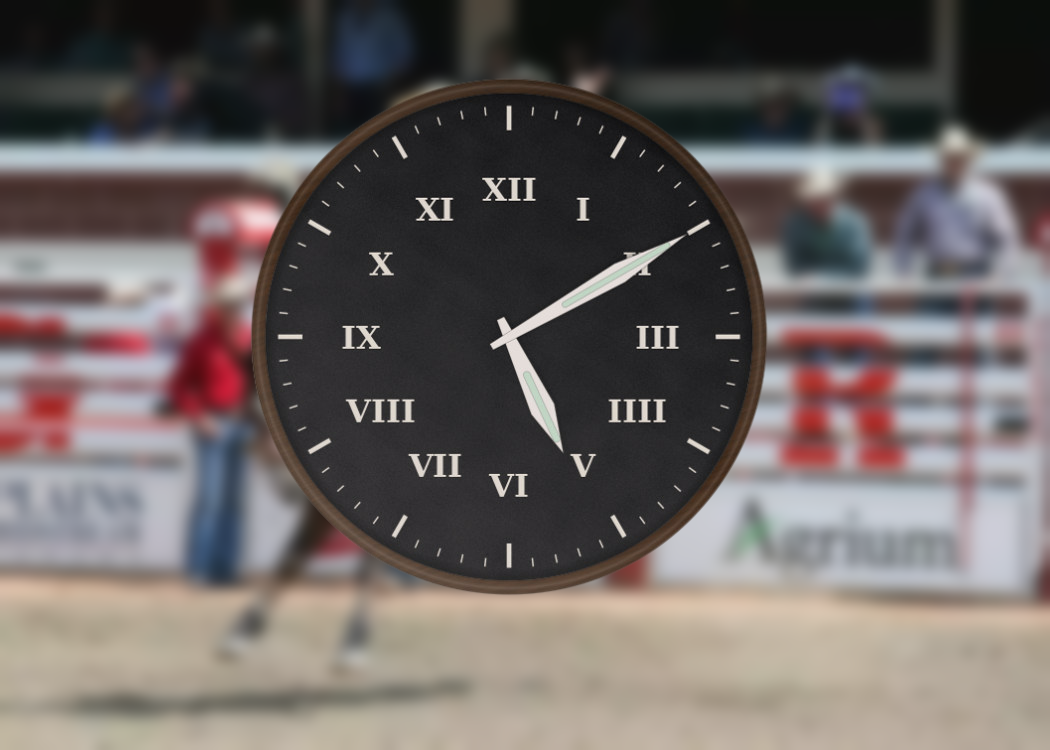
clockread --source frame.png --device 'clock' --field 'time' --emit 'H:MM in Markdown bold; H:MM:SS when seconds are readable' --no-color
**5:10**
